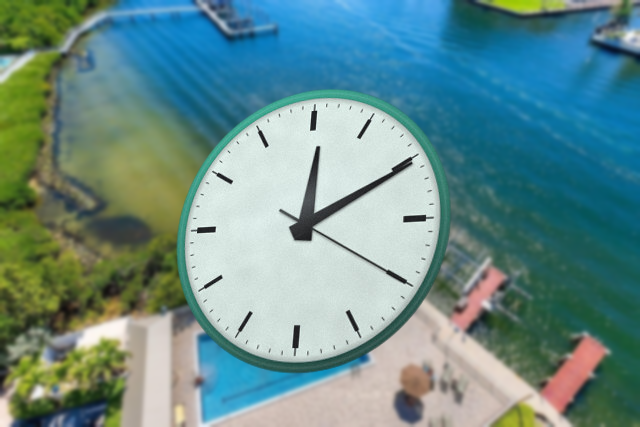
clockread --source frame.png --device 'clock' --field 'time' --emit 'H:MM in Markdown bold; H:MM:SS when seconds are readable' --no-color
**12:10:20**
